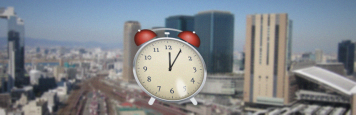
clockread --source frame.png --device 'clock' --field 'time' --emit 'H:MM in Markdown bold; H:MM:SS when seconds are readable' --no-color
**12:05**
